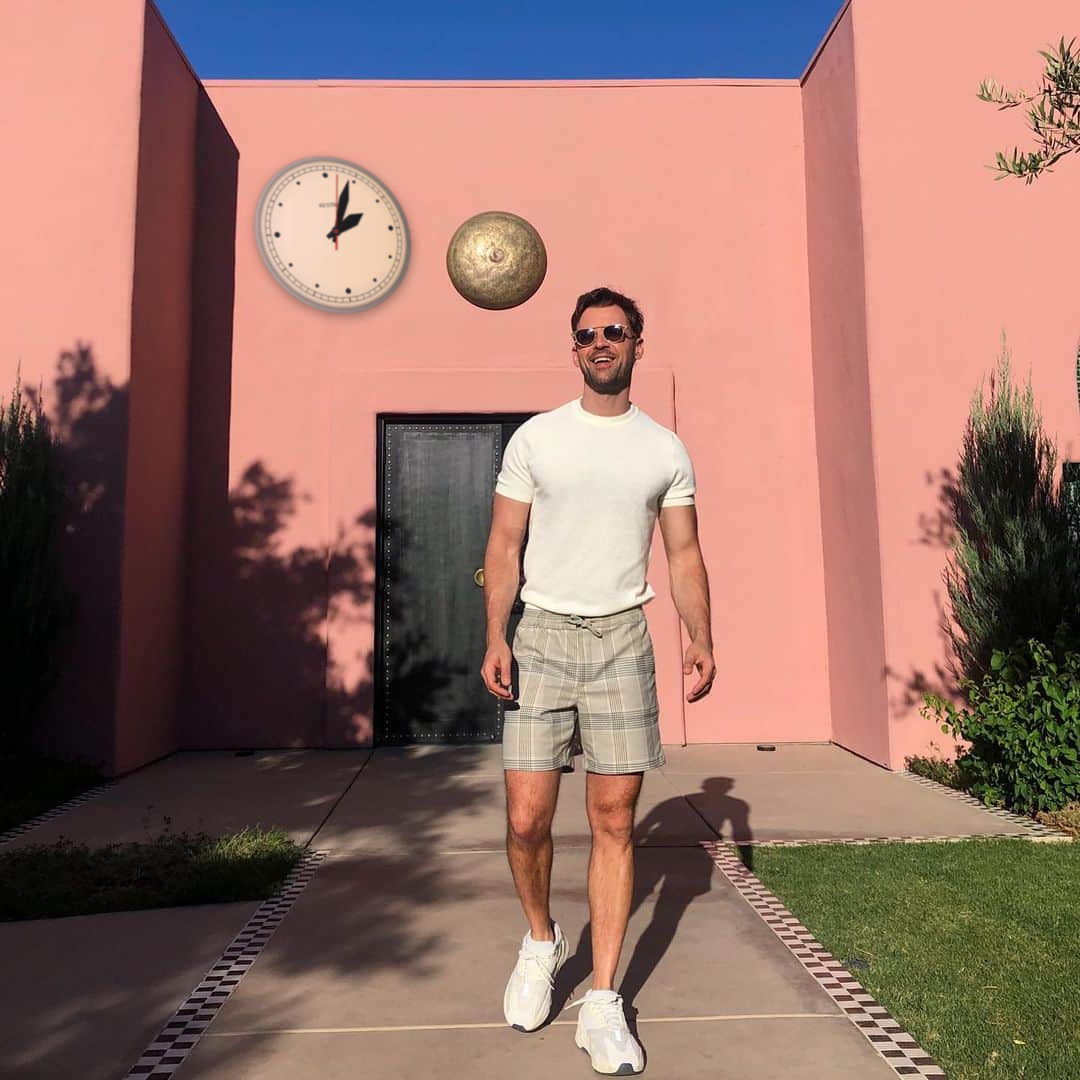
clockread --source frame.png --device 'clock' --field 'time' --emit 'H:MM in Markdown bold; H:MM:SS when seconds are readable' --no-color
**2:04:02**
